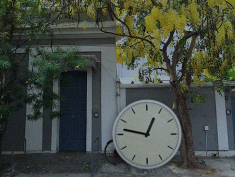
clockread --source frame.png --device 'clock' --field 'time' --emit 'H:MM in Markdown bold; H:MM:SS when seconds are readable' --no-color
**12:47**
